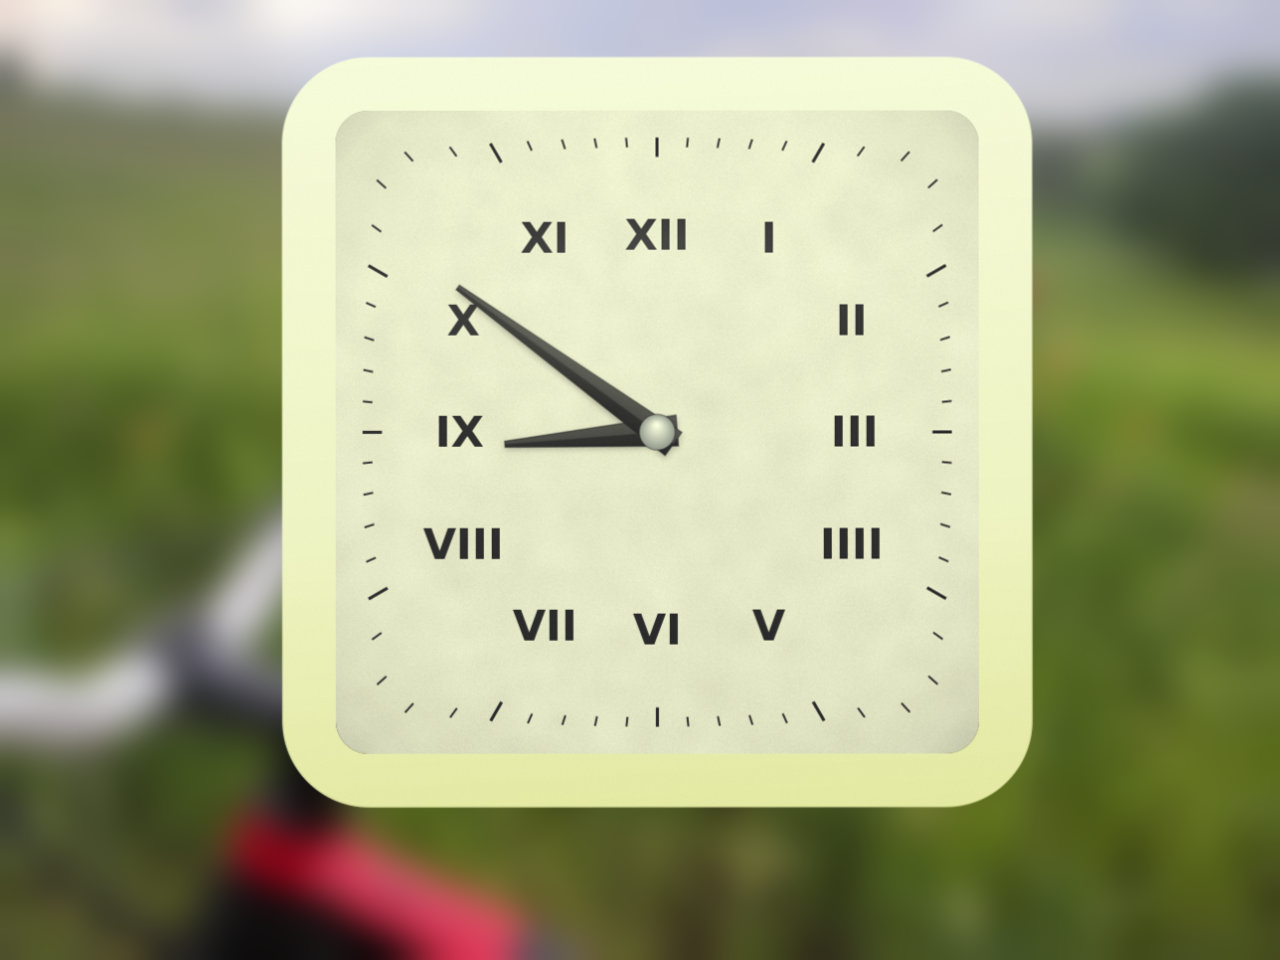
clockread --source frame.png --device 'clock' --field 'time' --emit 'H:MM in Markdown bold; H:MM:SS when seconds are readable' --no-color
**8:51**
